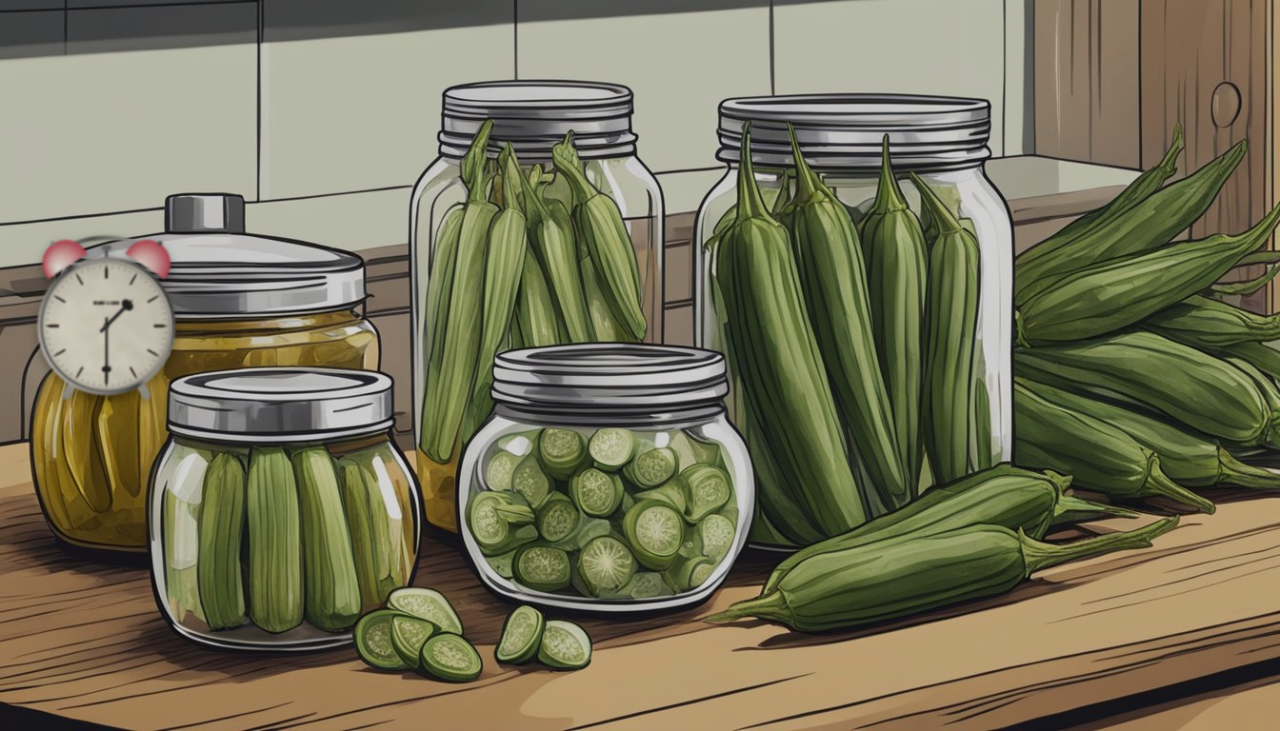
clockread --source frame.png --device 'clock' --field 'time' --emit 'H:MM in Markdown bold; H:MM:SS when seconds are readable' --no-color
**1:30**
